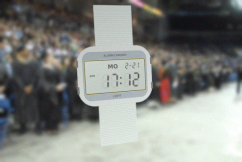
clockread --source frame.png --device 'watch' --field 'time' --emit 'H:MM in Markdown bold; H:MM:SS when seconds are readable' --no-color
**17:12**
